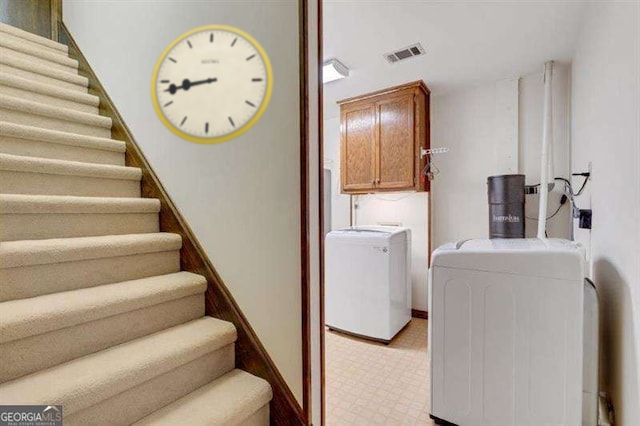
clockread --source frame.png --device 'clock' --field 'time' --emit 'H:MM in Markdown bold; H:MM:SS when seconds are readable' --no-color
**8:43**
